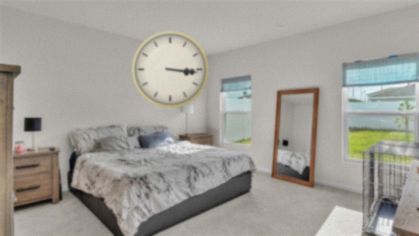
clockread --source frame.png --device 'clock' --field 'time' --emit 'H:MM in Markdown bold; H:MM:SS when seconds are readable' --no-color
**3:16**
